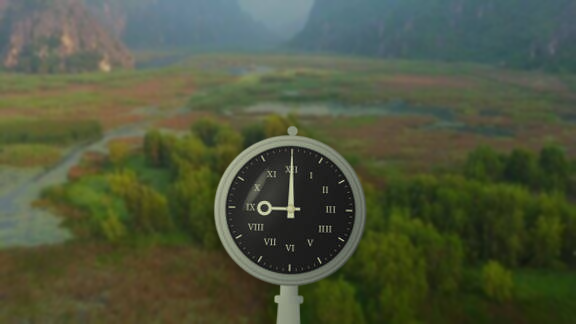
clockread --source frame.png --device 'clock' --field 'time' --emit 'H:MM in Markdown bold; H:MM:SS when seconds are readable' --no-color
**9:00**
